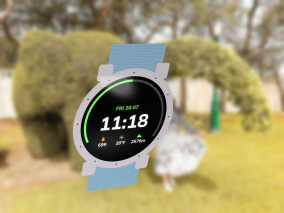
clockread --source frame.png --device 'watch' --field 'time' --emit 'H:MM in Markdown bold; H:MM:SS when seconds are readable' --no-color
**11:18**
